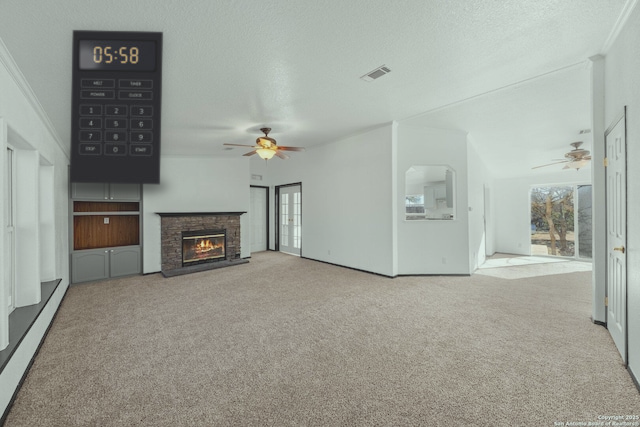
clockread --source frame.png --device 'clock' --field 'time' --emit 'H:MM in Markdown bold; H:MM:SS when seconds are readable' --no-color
**5:58**
